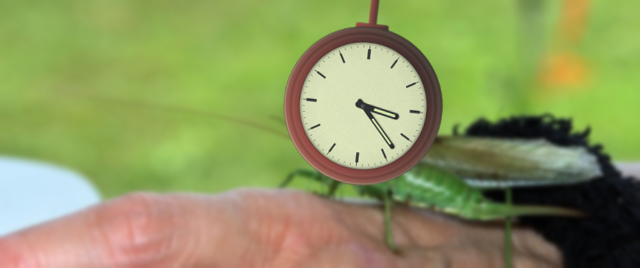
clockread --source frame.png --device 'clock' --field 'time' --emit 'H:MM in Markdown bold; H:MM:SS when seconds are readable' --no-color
**3:23**
